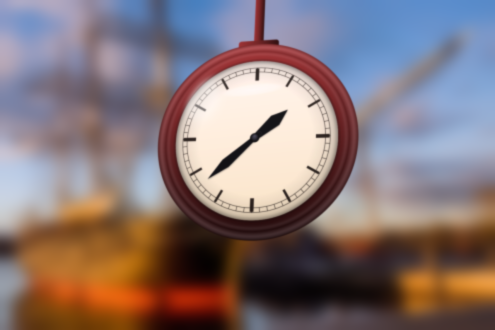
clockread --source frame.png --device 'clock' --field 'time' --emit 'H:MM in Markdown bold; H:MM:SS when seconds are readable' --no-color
**1:38**
